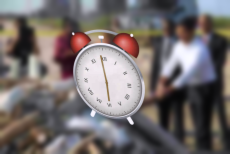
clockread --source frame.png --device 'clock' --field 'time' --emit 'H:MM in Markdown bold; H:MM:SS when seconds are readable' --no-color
**5:59**
